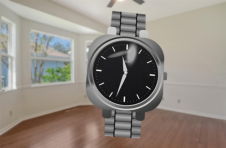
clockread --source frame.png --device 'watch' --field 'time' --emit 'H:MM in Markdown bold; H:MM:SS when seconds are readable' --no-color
**11:33**
